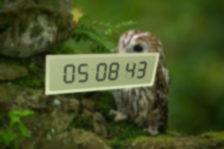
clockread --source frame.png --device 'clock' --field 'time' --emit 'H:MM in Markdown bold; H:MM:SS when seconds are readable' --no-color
**5:08:43**
